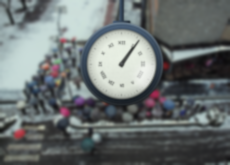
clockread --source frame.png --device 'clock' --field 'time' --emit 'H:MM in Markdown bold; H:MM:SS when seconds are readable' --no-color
**1:06**
